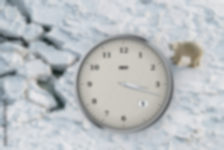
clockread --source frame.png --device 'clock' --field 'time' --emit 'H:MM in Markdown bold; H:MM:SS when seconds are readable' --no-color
**3:18**
